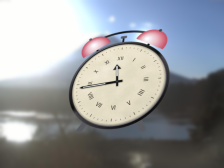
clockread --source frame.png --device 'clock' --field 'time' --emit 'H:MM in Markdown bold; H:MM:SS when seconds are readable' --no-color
**11:44**
